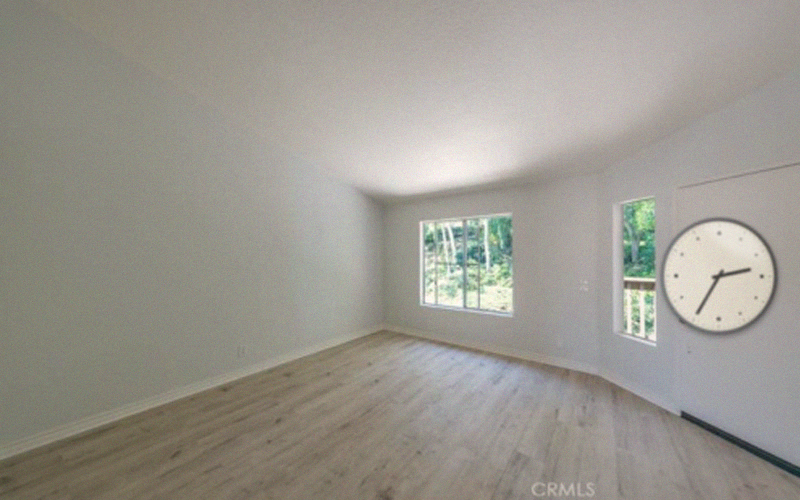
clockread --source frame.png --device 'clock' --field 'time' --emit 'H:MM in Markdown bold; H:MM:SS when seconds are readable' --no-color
**2:35**
